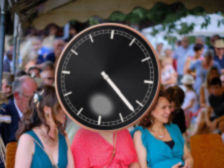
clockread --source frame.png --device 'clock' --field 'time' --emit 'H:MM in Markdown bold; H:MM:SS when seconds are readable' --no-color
**4:22**
